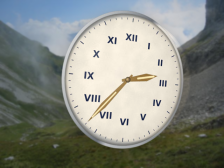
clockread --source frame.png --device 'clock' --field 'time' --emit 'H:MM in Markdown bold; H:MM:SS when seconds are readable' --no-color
**2:37**
